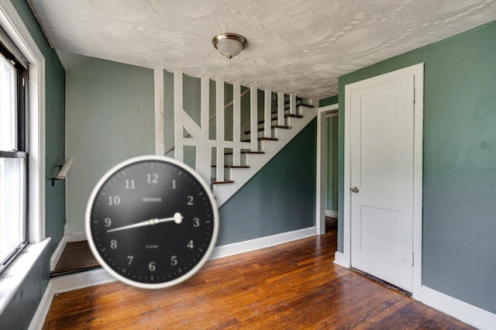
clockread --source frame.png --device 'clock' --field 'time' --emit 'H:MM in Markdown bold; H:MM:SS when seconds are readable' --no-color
**2:43**
